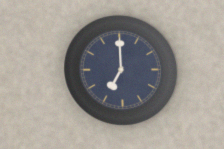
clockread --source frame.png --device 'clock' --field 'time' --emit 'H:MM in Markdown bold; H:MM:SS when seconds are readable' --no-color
**7:00**
